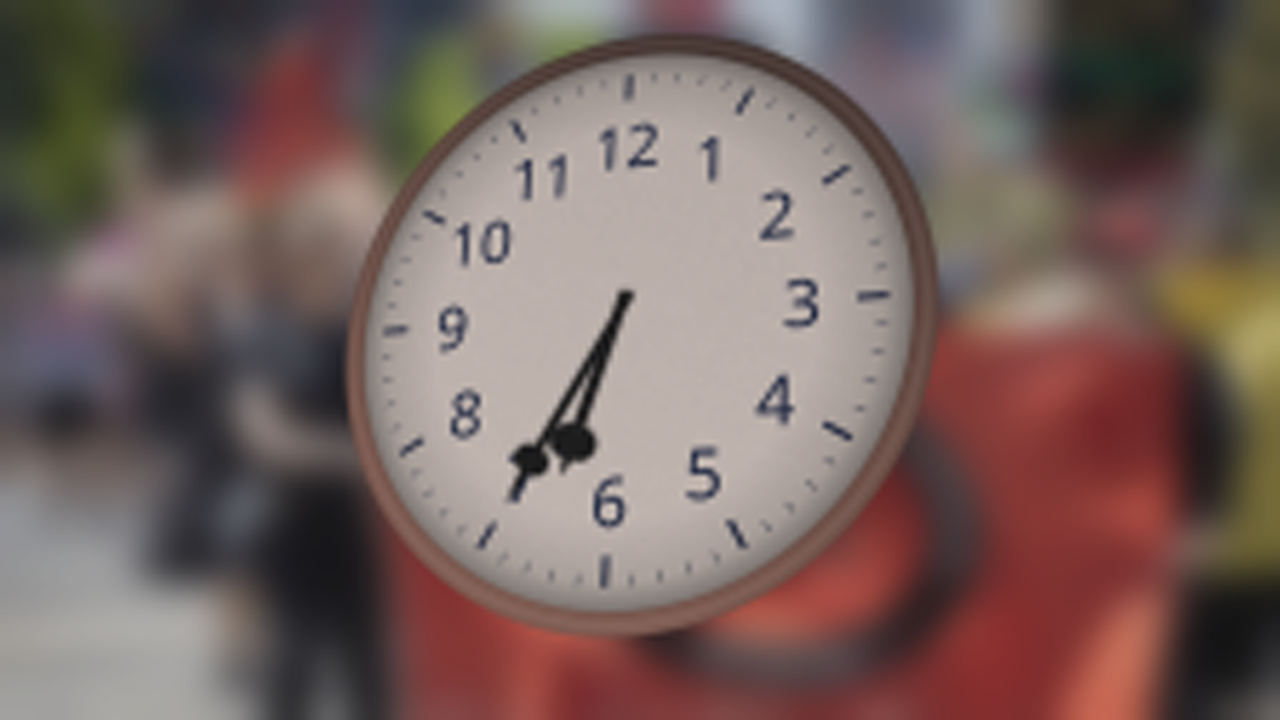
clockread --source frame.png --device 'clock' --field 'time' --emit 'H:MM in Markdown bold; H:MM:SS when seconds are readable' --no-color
**6:35**
